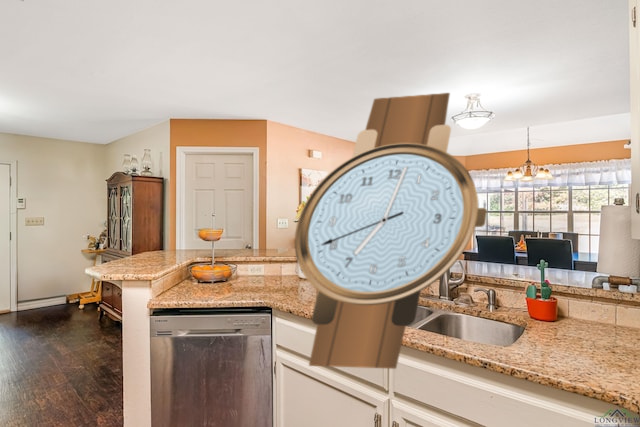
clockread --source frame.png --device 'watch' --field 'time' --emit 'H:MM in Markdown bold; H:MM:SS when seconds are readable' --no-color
**7:01:41**
